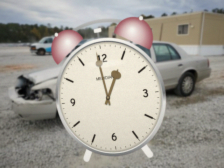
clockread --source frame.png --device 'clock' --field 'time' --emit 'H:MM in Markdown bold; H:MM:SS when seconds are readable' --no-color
**12:59**
